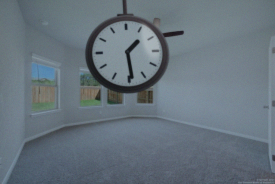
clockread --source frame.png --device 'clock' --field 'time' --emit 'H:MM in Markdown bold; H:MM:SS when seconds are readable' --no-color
**1:29**
